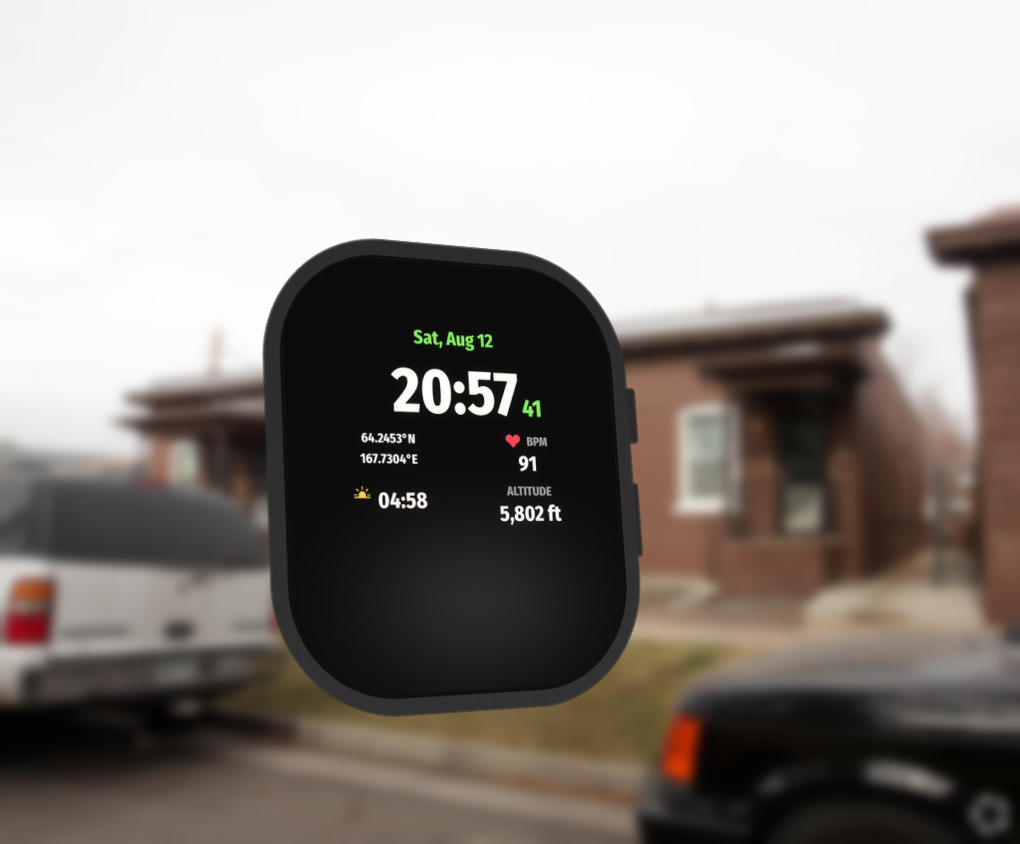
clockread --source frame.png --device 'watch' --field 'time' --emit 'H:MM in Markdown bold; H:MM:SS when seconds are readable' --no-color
**20:57:41**
